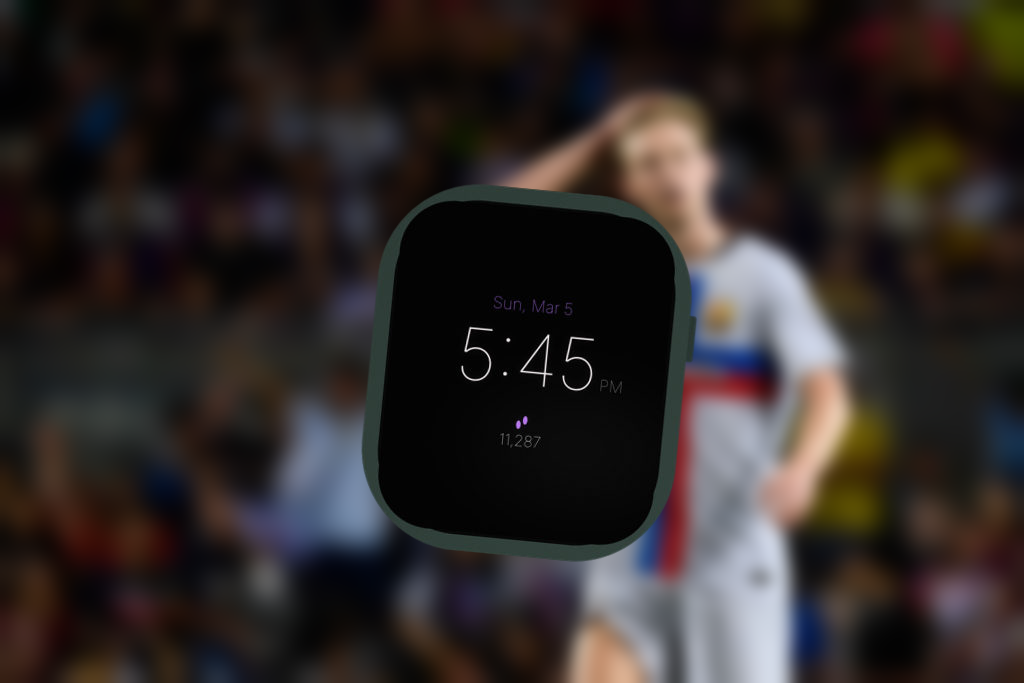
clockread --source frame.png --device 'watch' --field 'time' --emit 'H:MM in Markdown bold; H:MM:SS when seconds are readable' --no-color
**5:45**
